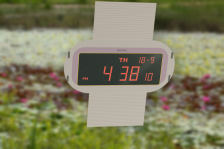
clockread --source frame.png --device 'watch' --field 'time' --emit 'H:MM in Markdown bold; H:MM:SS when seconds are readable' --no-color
**4:38:10**
